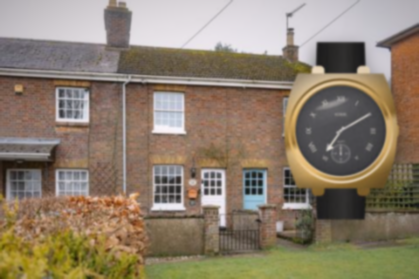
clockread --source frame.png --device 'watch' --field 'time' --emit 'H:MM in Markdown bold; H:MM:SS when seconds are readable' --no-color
**7:10**
